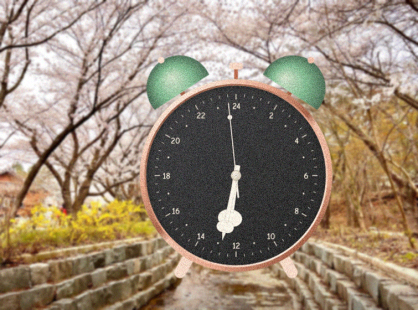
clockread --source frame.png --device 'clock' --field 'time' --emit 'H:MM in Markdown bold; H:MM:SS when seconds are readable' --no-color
**12:31:59**
